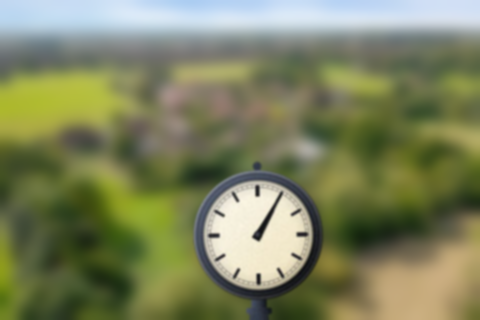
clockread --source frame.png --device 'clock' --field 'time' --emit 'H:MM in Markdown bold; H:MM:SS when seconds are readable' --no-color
**1:05**
